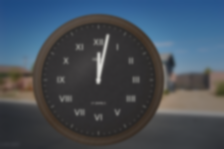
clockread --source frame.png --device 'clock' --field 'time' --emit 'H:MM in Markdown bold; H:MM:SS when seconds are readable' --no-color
**12:02**
